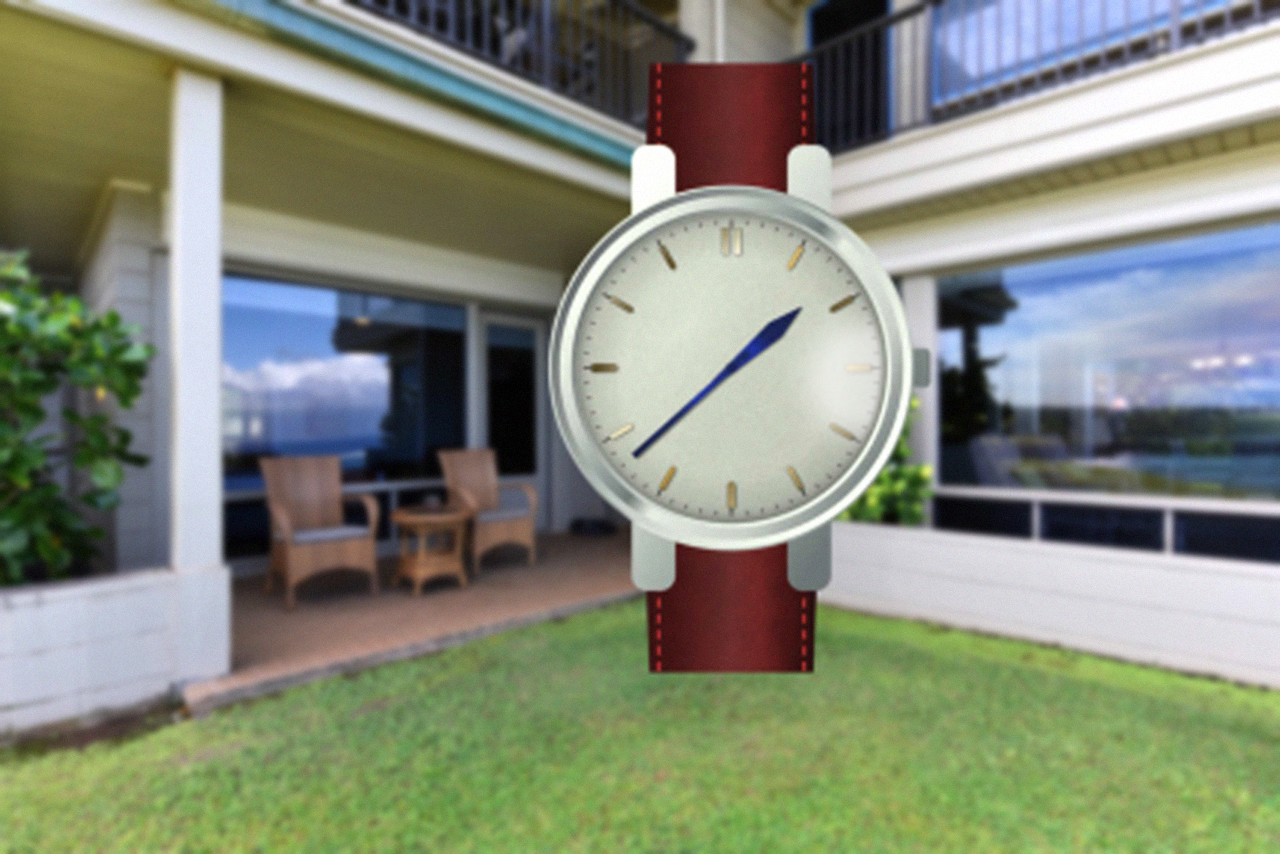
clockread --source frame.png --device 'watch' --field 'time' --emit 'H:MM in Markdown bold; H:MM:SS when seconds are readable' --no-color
**1:38**
